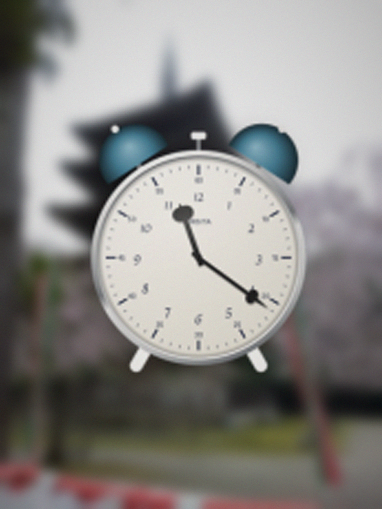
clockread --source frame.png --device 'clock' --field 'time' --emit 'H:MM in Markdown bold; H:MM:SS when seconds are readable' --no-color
**11:21**
